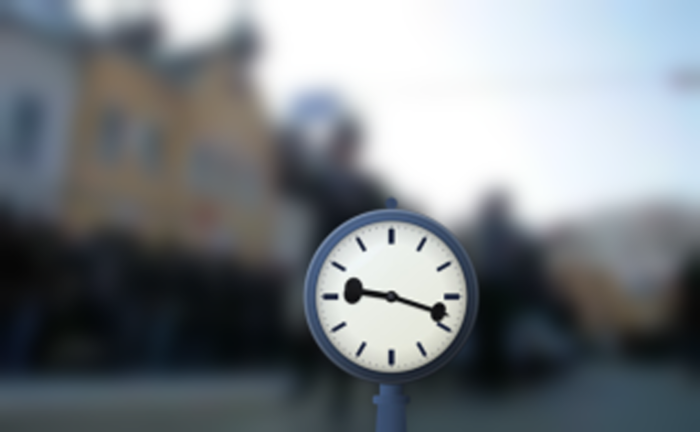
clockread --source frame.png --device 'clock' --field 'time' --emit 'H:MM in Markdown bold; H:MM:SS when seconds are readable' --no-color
**9:18**
